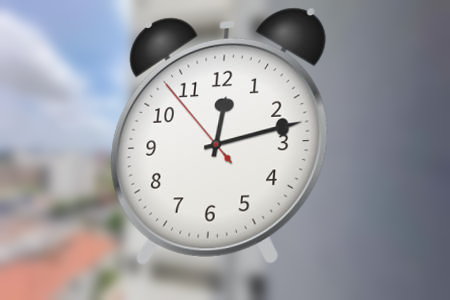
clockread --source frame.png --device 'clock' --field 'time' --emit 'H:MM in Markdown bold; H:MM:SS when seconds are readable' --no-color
**12:12:53**
